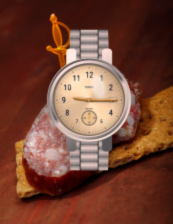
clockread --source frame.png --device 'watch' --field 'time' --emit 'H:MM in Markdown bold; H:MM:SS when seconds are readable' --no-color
**9:15**
